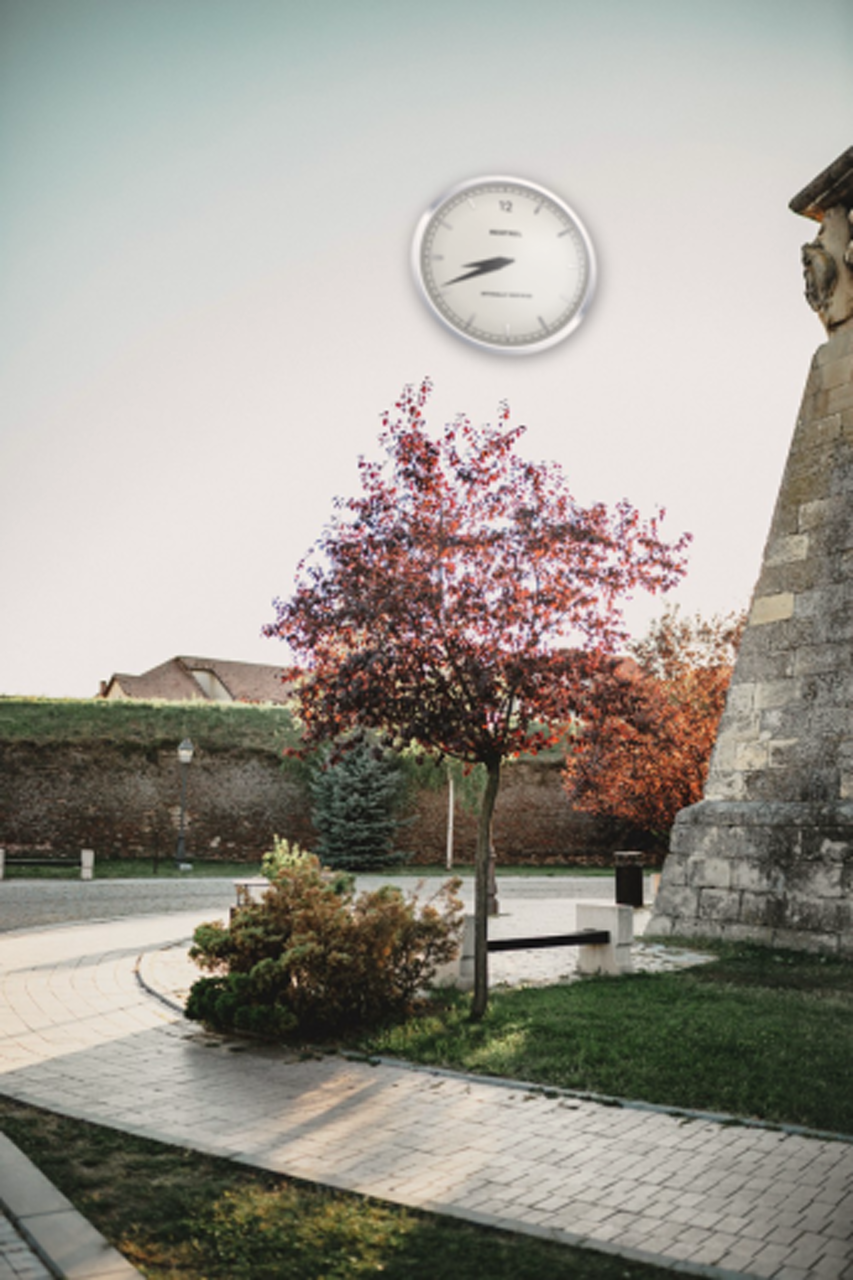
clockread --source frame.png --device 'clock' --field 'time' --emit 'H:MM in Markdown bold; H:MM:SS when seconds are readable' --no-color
**8:41**
